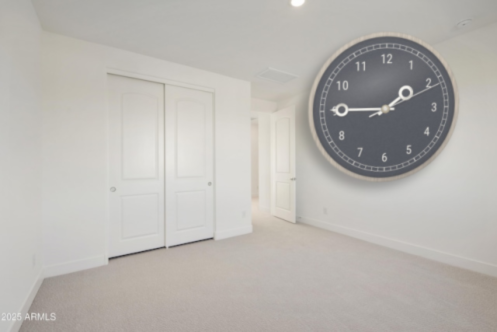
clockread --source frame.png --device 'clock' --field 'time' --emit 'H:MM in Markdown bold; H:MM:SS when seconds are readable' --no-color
**1:45:11**
